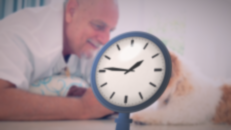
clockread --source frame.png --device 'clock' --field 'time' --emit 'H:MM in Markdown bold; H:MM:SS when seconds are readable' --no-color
**1:46**
